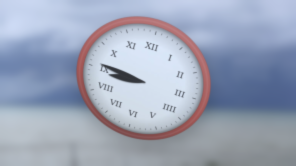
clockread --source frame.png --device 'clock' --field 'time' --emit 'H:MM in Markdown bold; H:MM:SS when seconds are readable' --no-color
**8:46**
